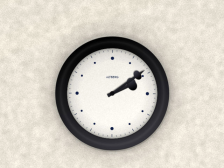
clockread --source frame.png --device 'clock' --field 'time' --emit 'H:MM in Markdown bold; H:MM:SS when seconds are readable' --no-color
**2:09**
